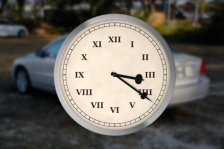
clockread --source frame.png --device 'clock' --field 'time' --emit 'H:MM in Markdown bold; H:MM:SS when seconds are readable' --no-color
**3:21**
